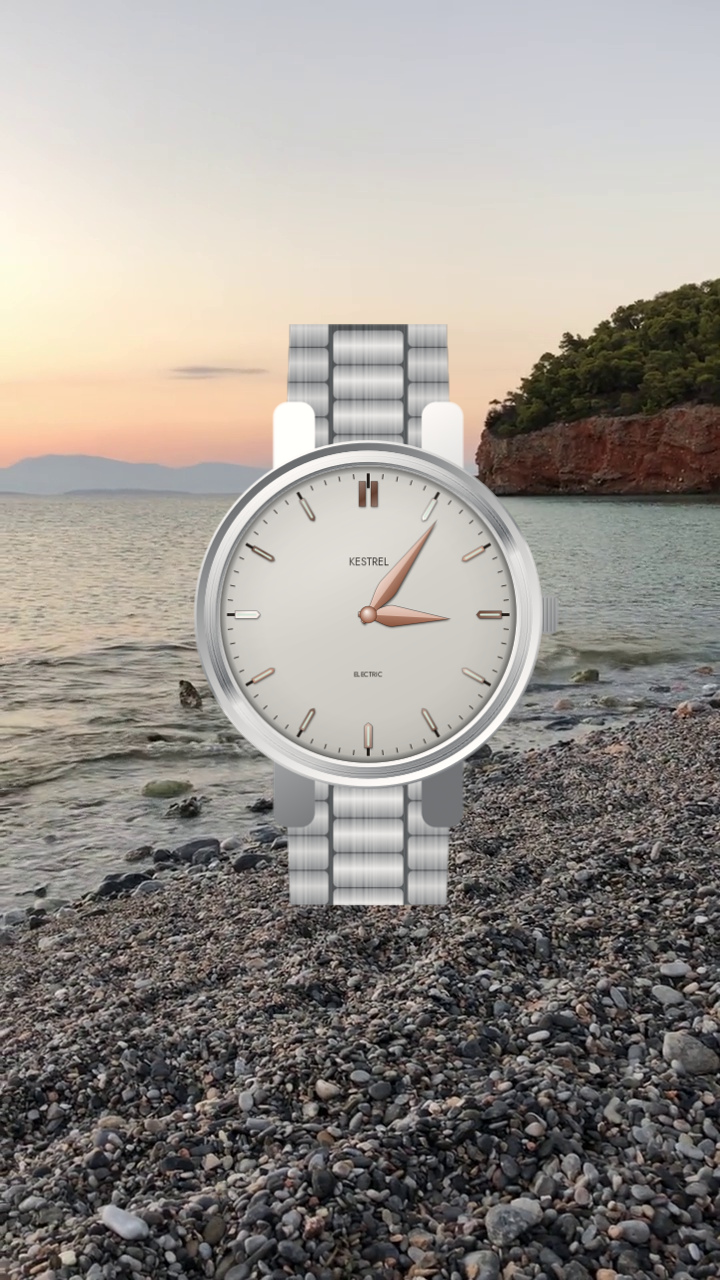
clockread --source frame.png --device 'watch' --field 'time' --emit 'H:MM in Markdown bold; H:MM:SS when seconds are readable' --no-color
**3:06**
